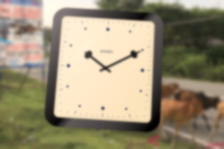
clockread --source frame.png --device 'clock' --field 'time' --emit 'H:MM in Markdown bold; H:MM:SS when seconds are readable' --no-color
**10:10**
